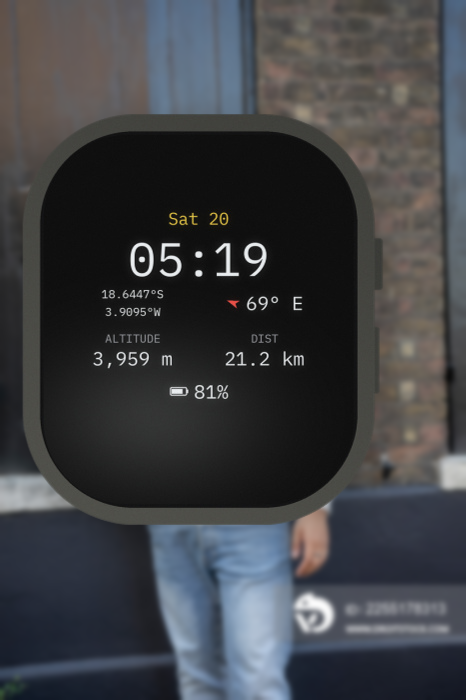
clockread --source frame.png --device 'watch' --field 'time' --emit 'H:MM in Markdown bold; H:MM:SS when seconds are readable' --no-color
**5:19**
